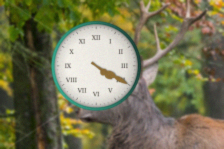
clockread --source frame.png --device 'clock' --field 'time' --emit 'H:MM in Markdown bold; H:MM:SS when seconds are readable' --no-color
**4:20**
